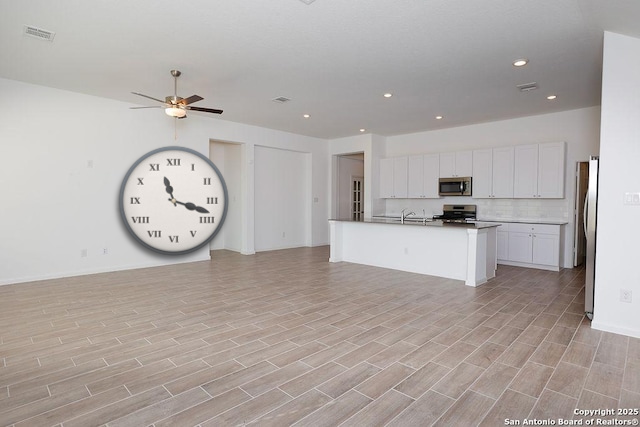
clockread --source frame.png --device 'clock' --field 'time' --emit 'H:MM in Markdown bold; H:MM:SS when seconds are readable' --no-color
**11:18**
